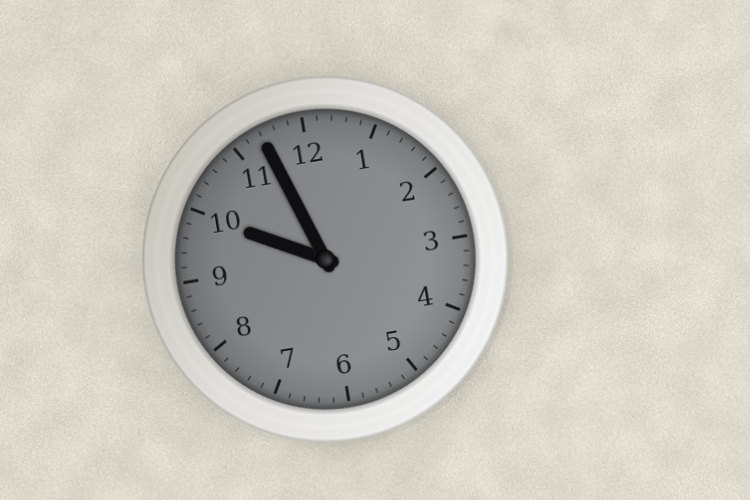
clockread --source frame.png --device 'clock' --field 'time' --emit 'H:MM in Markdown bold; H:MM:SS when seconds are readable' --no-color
**9:57**
